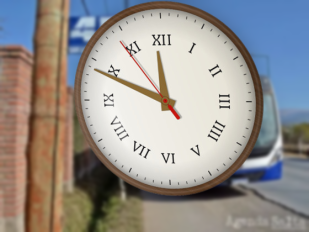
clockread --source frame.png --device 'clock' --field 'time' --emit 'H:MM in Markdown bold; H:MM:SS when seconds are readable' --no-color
**11:48:54**
